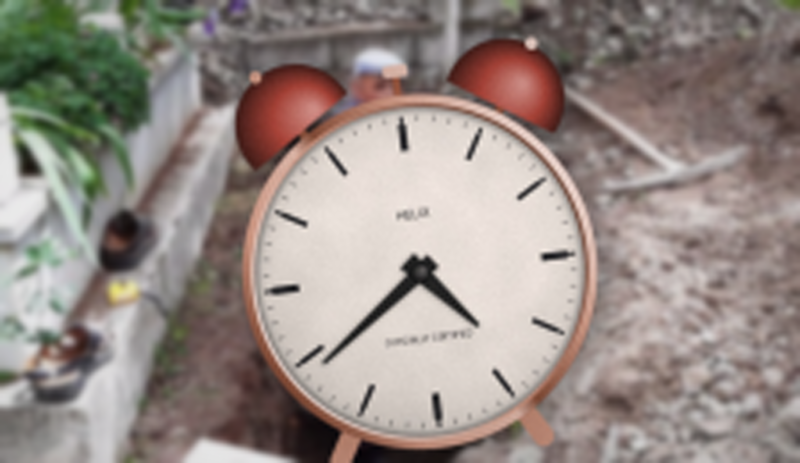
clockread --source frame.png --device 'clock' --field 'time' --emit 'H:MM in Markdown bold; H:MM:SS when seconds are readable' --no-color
**4:39**
